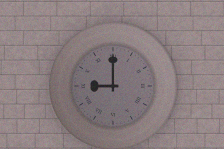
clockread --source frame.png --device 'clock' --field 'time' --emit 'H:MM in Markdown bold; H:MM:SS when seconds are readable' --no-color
**9:00**
